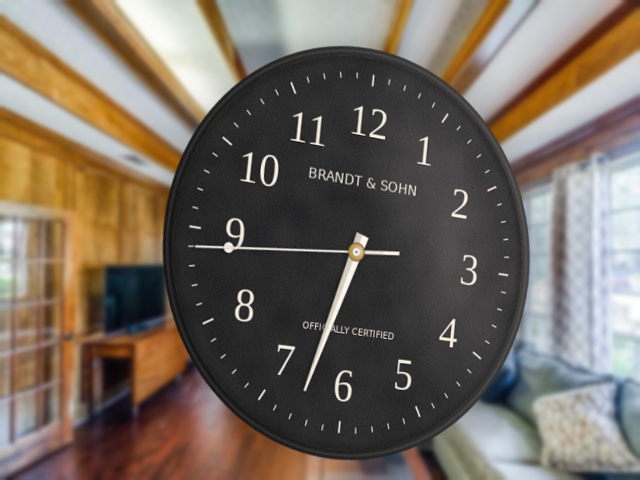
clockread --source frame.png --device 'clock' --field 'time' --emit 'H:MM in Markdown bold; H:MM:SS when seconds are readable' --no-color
**6:32:44**
